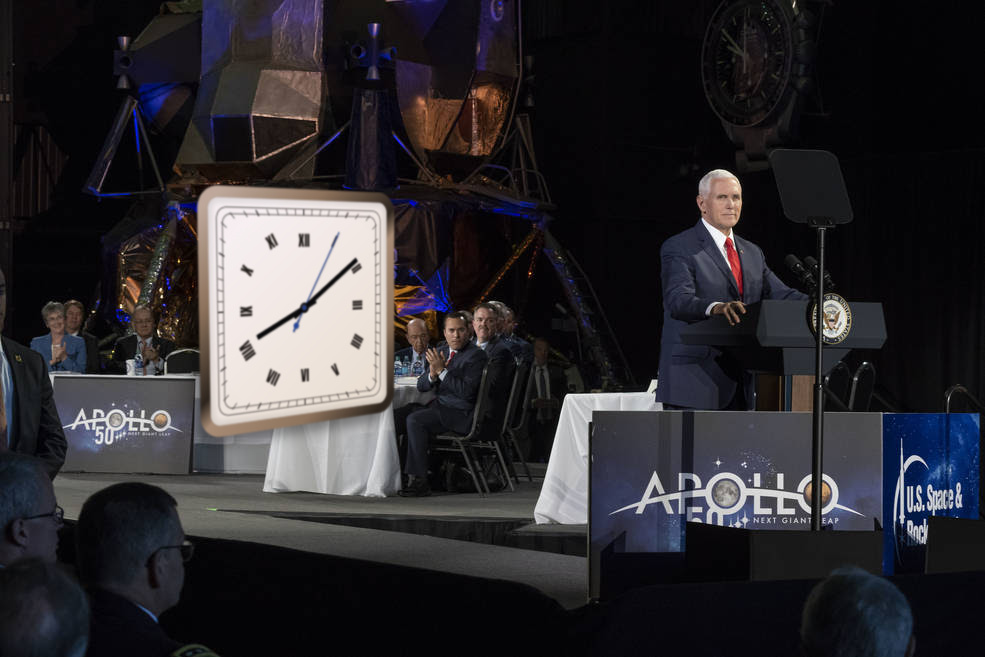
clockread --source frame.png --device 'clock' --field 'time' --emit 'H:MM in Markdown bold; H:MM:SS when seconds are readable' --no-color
**8:09:05**
